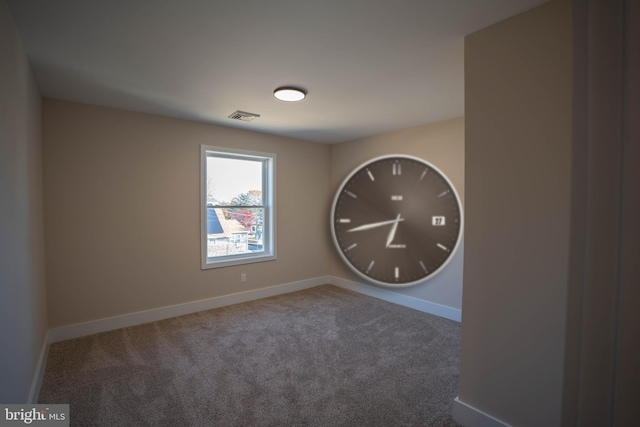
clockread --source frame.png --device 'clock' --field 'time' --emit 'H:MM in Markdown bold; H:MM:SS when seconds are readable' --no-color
**6:43**
